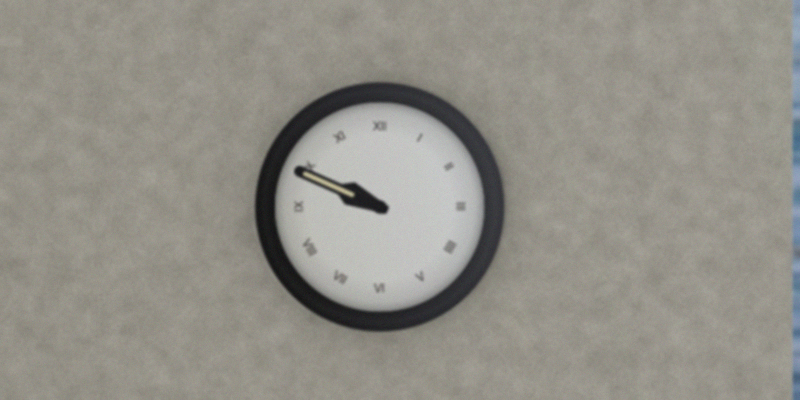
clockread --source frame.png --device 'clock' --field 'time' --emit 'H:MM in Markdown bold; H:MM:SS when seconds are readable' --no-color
**9:49**
